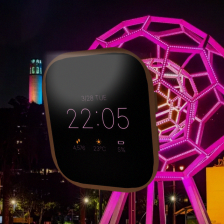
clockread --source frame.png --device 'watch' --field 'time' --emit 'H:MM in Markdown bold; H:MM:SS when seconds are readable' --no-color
**22:05**
